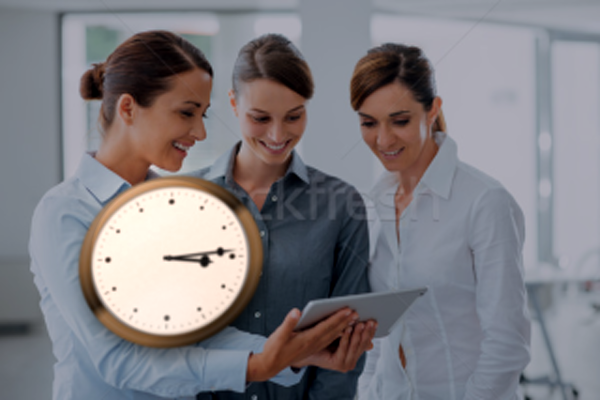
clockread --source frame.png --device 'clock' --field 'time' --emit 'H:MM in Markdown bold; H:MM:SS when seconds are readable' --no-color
**3:14**
